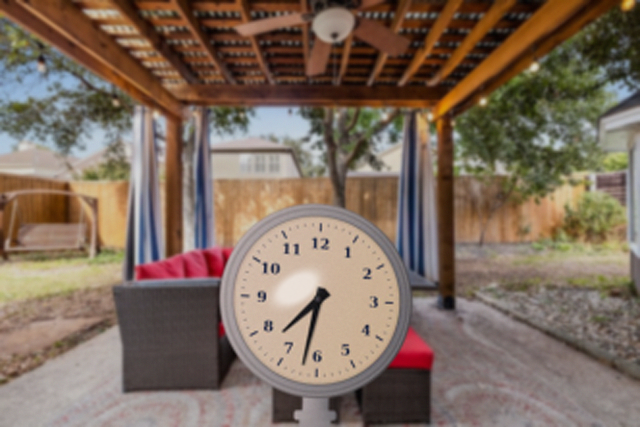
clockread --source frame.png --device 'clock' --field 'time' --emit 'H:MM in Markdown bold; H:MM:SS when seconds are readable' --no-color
**7:32**
